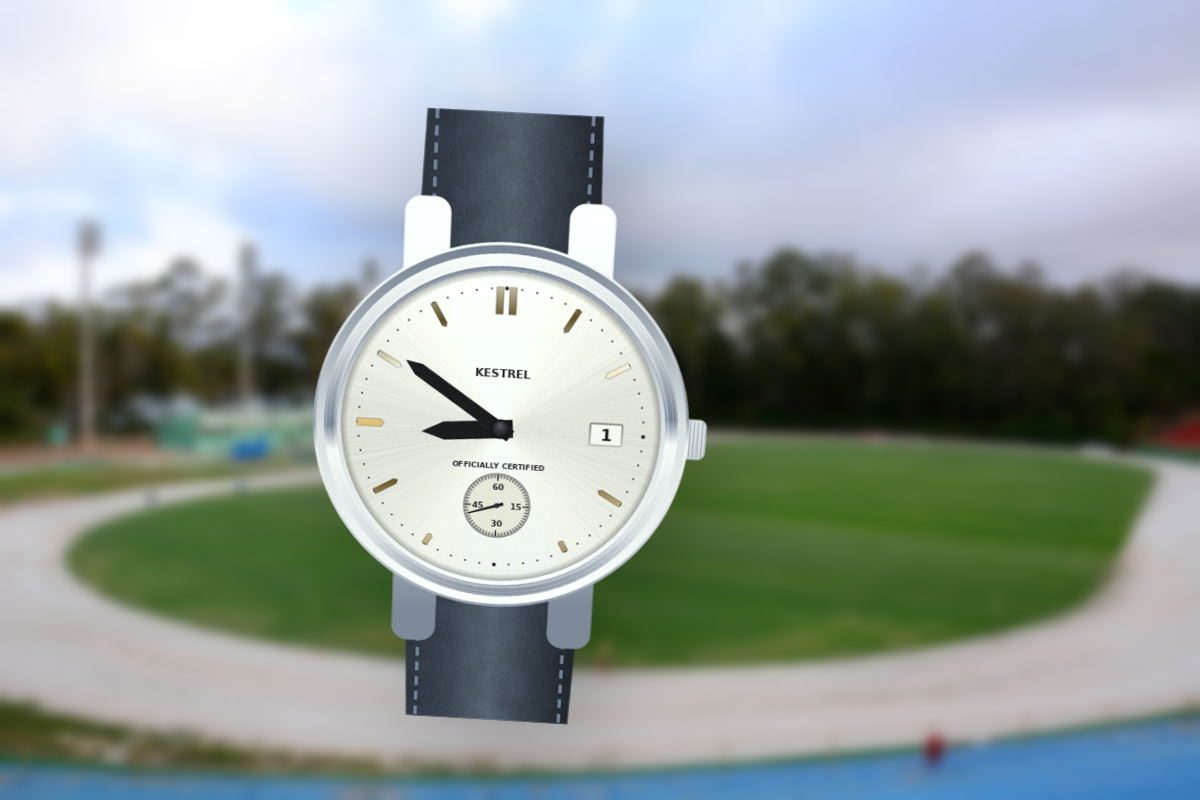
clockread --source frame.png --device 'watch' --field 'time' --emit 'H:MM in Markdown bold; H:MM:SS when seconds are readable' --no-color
**8:50:42**
